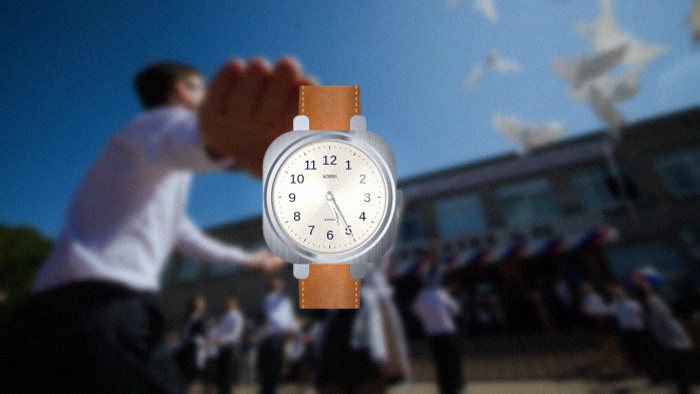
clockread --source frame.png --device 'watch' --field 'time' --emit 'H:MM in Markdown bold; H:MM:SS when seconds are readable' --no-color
**5:25**
